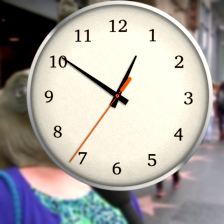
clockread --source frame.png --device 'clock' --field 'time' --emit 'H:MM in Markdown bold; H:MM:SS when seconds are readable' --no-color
**12:50:36**
